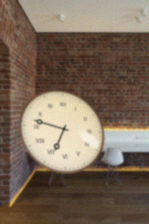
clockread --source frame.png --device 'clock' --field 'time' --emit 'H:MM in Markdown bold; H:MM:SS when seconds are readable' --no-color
**6:47**
